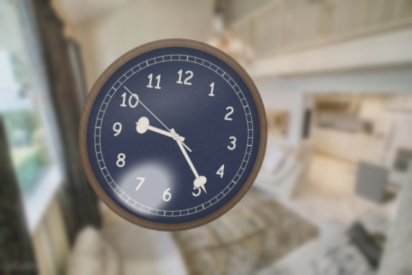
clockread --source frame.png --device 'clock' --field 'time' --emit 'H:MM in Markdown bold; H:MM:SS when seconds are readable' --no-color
**9:23:51**
